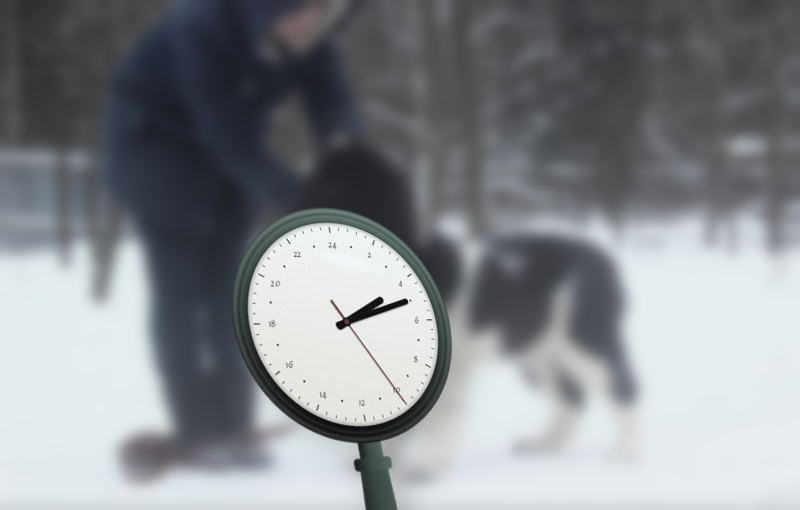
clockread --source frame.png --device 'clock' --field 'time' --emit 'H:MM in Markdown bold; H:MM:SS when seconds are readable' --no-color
**4:12:25**
